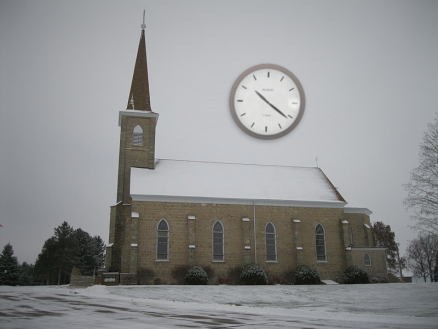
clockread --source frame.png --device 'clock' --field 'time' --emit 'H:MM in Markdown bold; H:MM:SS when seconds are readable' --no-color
**10:21**
